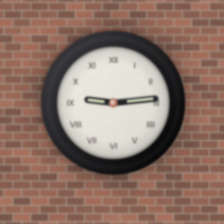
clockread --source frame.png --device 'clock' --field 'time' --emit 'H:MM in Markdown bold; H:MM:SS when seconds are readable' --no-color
**9:14**
